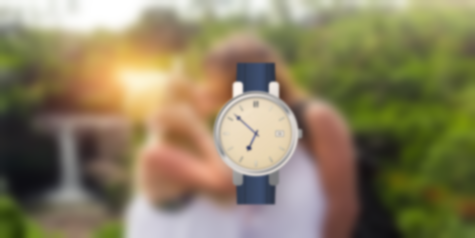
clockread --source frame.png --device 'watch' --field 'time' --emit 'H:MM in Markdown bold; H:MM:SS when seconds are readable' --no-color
**6:52**
